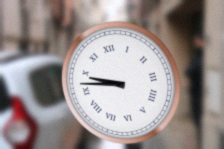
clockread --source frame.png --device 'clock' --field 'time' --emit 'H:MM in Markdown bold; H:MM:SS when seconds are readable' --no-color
**9:47**
